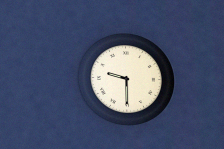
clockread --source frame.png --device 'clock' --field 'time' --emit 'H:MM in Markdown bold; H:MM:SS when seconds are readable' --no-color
**9:30**
